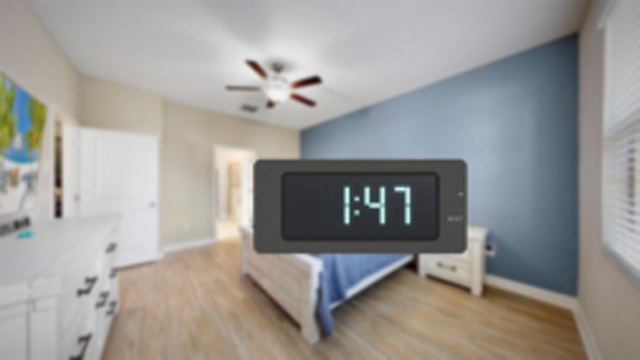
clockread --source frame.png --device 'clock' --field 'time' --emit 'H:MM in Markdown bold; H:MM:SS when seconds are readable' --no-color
**1:47**
